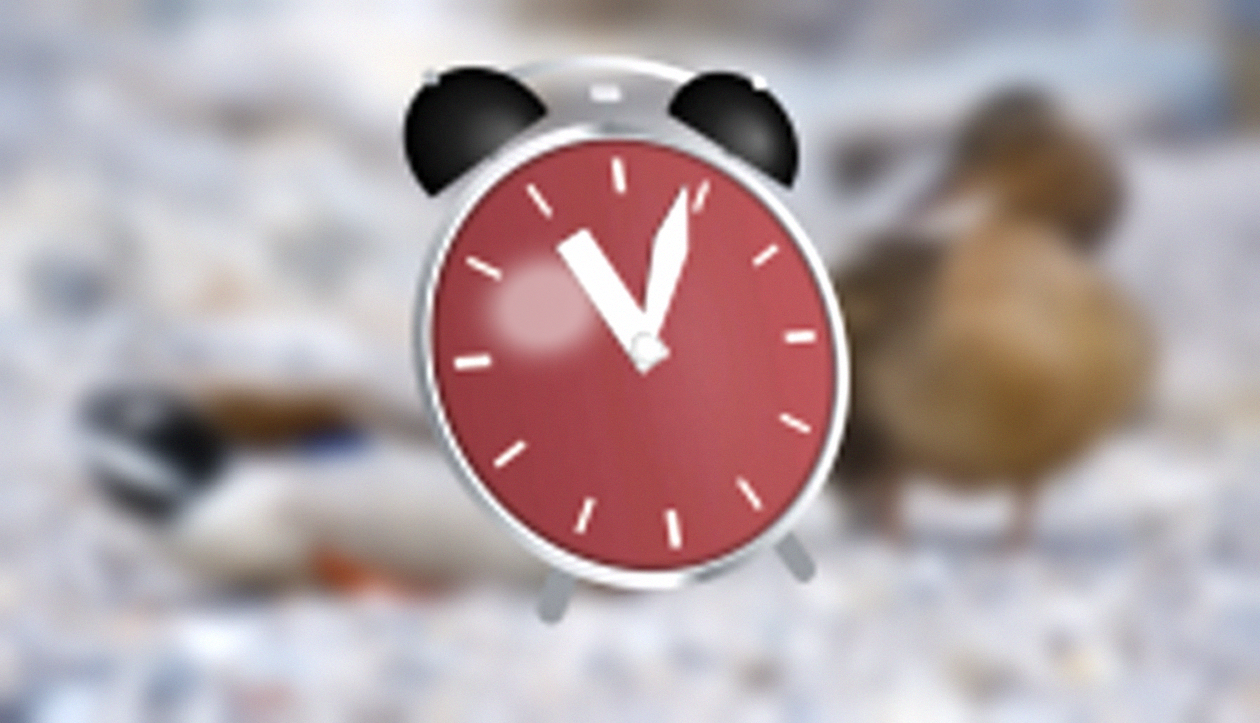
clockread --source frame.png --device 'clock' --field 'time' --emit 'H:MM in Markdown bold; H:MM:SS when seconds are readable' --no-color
**11:04**
